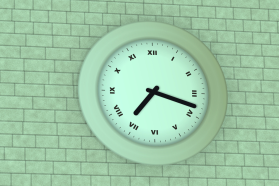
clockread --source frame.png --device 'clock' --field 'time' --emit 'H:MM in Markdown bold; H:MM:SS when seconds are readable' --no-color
**7:18**
